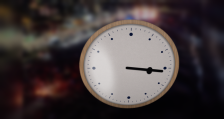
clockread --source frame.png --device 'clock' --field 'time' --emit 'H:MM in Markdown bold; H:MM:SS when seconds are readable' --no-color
**3:16**
